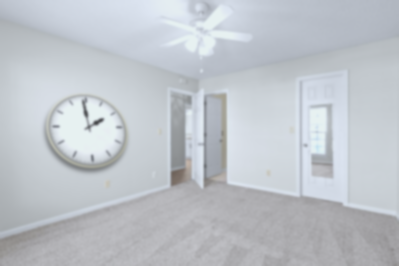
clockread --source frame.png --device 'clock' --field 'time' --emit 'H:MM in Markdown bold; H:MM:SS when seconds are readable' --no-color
**1:59**
